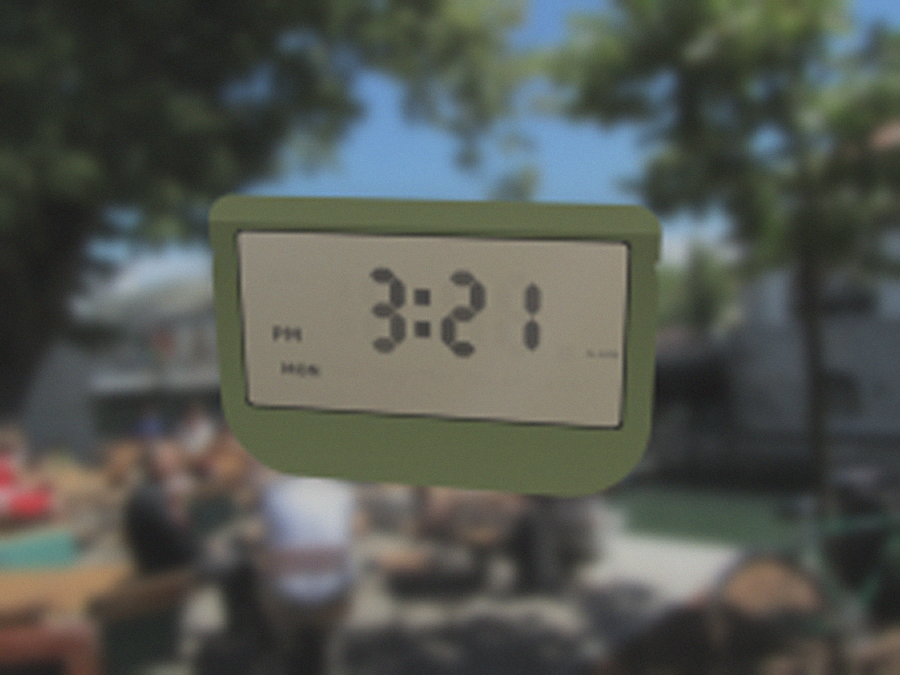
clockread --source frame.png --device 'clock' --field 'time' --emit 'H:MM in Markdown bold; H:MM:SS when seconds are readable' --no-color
**3:21**
